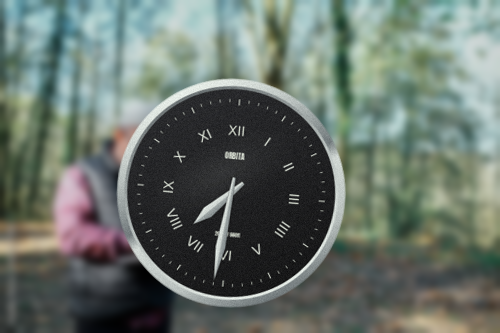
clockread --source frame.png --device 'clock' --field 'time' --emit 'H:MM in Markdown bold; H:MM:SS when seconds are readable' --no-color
**7:31**
